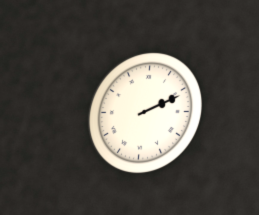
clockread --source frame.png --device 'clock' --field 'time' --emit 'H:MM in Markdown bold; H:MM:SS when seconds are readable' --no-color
**2:11**
